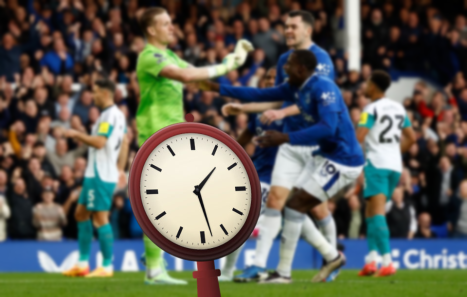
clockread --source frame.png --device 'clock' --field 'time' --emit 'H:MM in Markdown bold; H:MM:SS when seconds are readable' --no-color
**1:28**
